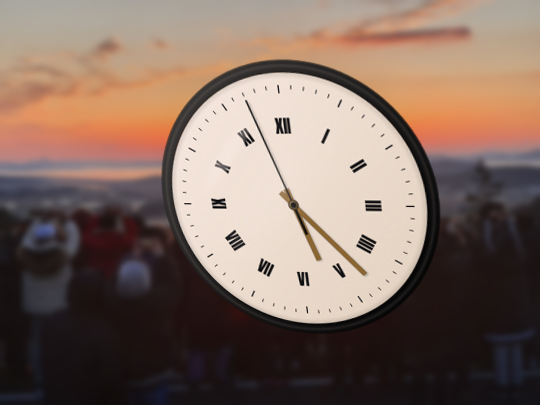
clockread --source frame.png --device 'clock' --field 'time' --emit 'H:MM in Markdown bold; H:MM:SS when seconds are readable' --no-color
**5:22:57**
